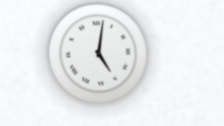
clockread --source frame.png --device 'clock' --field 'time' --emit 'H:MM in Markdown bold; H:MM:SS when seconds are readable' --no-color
**5:02**
